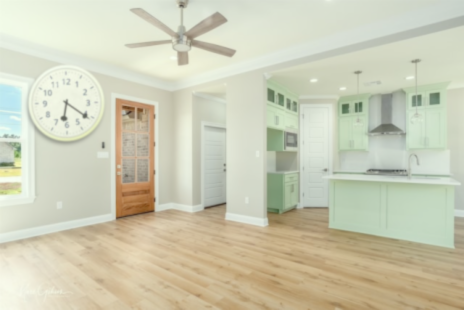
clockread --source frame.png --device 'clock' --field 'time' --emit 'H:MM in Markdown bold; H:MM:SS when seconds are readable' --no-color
**6:21**
